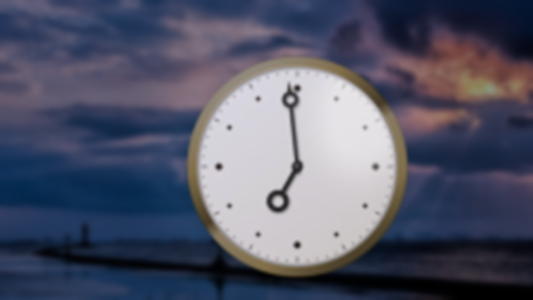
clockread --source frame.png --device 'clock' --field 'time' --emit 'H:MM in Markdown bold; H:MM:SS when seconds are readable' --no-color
**6:59**
